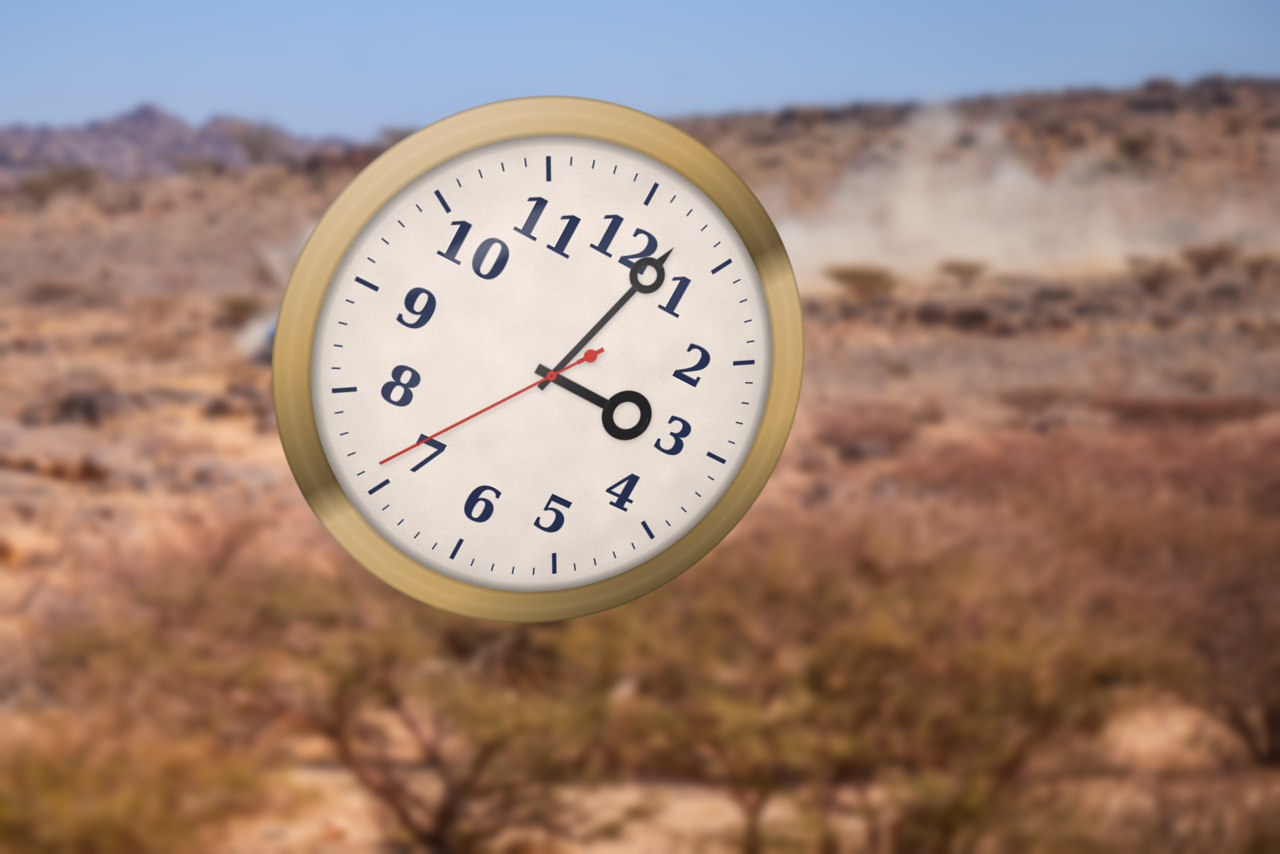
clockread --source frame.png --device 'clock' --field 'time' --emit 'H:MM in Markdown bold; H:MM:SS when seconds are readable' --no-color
**3:02:36**
